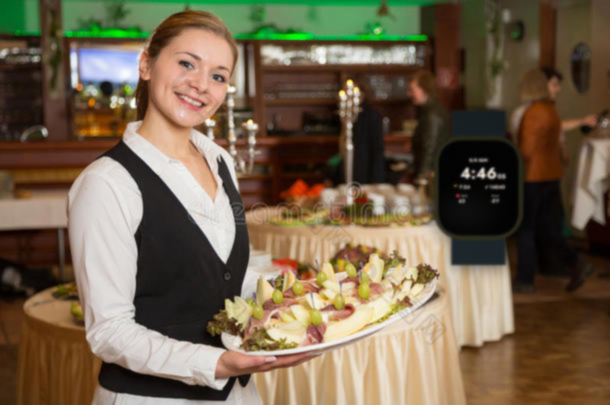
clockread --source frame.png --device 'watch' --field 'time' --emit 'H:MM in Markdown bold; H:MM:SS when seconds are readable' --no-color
**4:46**
